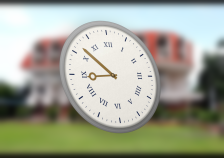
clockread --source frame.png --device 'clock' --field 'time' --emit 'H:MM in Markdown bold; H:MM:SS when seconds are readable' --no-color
**8:52**
